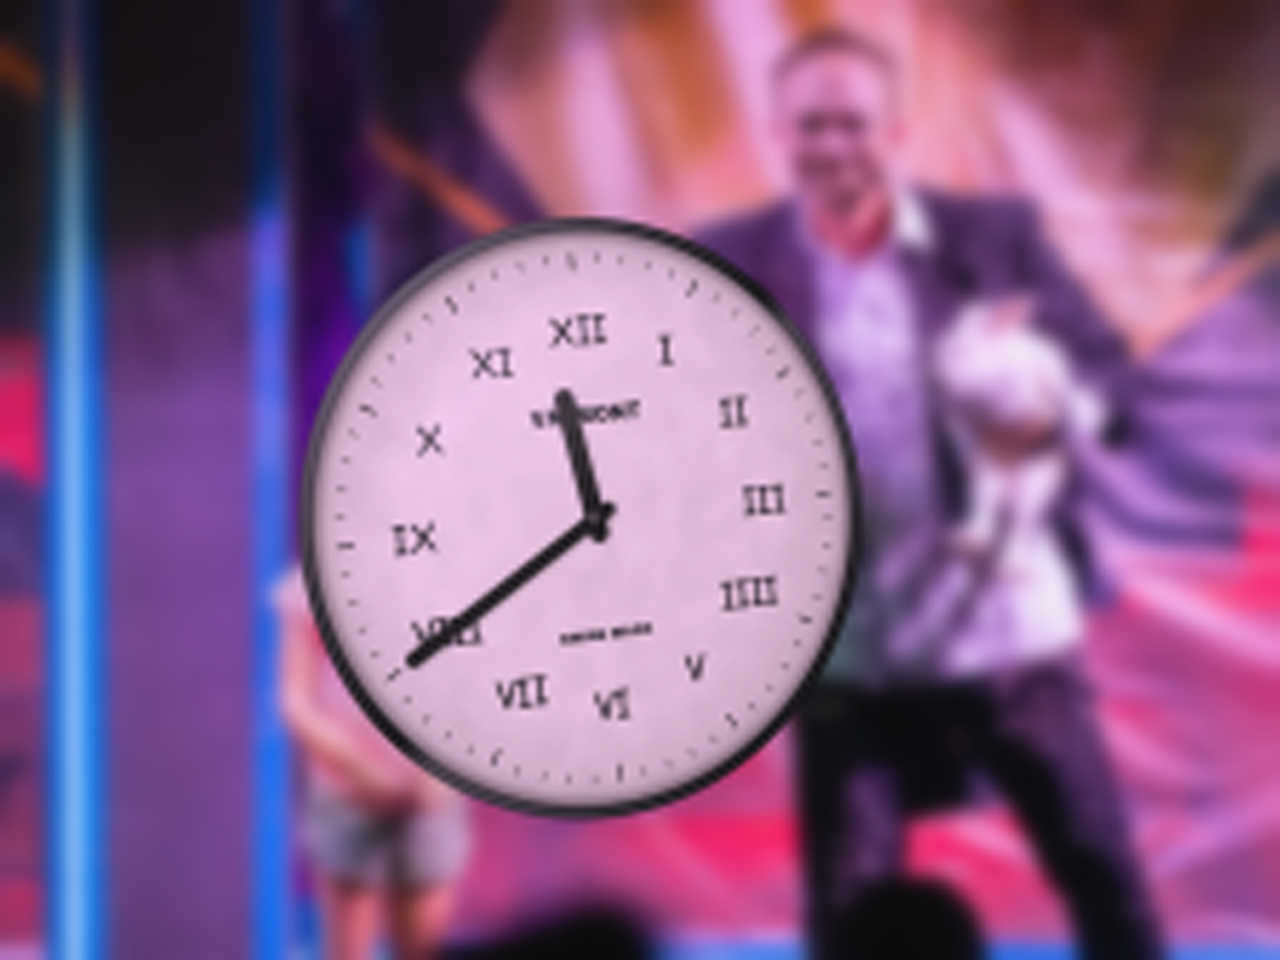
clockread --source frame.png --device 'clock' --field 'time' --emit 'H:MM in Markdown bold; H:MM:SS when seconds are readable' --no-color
**11:40**
